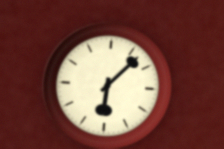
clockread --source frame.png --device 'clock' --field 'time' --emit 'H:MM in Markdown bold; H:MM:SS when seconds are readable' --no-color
**6:07**
